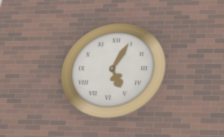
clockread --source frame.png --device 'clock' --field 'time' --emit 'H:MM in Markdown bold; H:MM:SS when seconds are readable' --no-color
**5:04**
